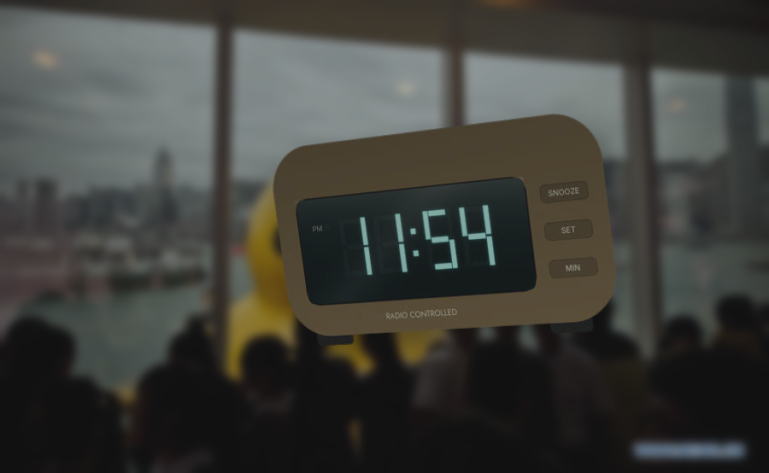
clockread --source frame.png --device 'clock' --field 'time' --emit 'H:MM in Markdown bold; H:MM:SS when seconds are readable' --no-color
**11:54**
